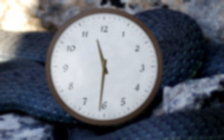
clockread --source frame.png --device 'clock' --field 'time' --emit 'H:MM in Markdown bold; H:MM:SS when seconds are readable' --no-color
**11:31**
